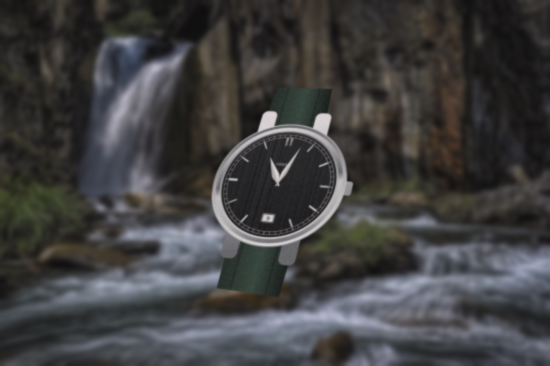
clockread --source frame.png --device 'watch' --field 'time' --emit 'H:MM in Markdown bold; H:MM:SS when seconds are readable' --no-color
**11:03**
